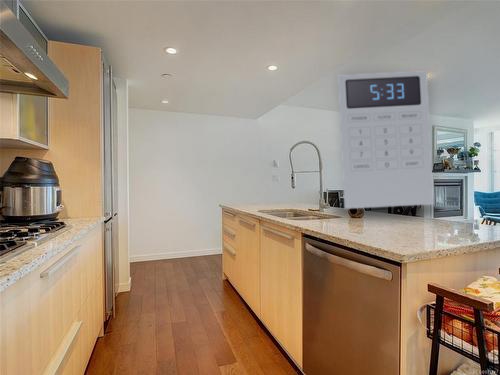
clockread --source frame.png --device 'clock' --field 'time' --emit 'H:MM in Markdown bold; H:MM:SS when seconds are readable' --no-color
**5:33**
